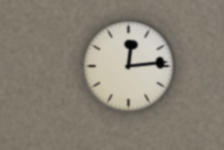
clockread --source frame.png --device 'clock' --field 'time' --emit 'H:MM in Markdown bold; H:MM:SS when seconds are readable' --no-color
**12:14**
